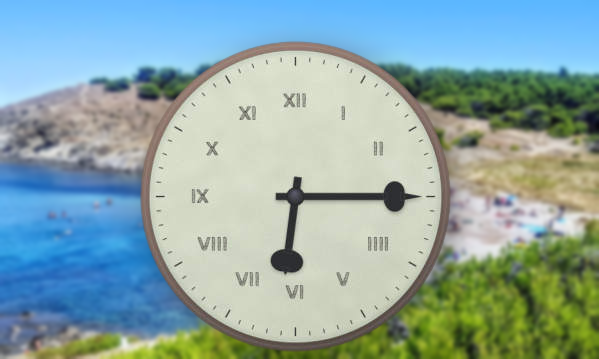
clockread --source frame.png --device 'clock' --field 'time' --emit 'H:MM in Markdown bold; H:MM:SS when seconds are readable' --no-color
**6:15**
